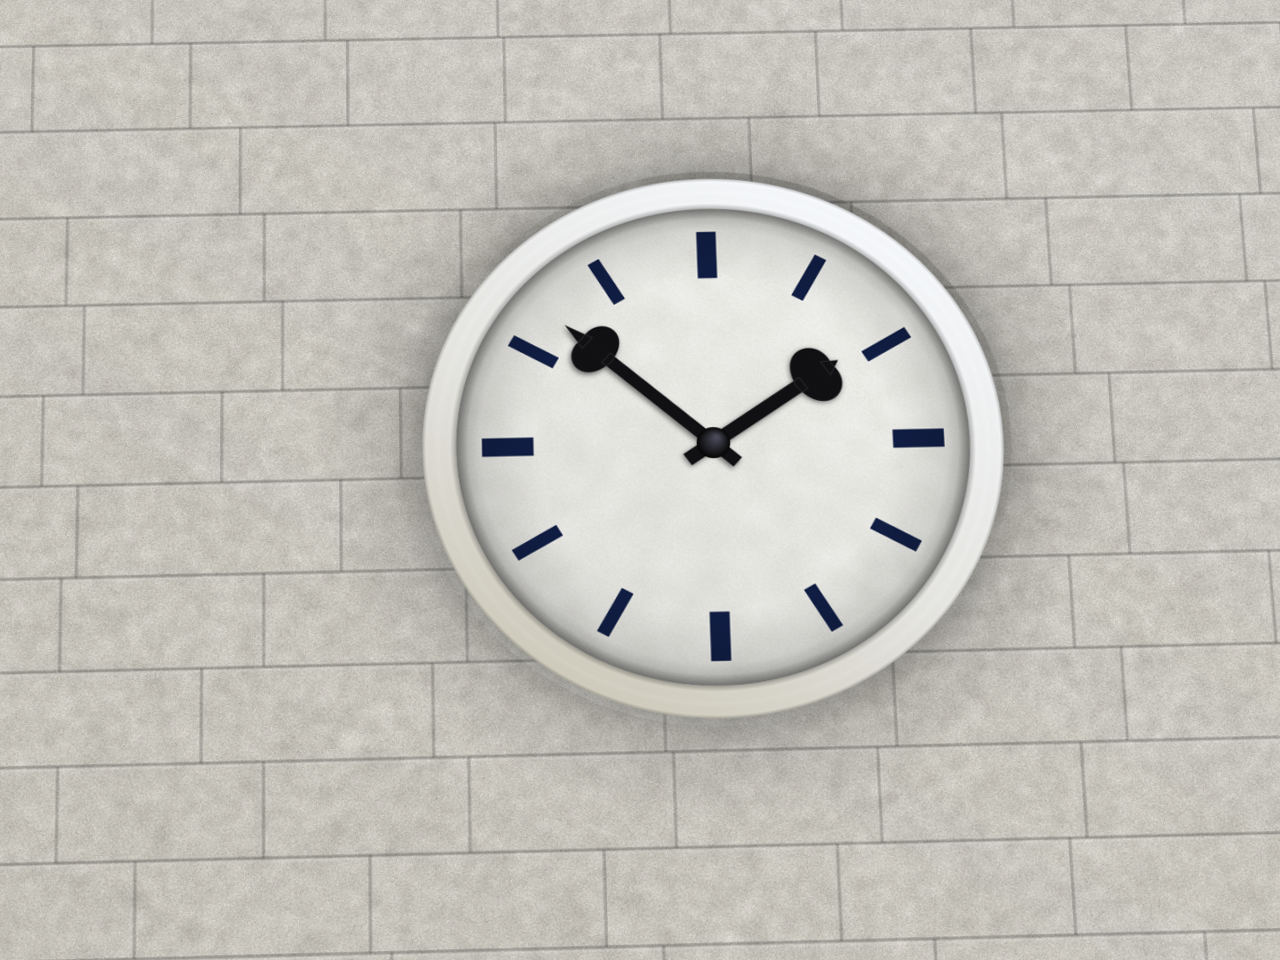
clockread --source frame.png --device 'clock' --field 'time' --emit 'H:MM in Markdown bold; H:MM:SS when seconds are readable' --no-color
**1:52**
